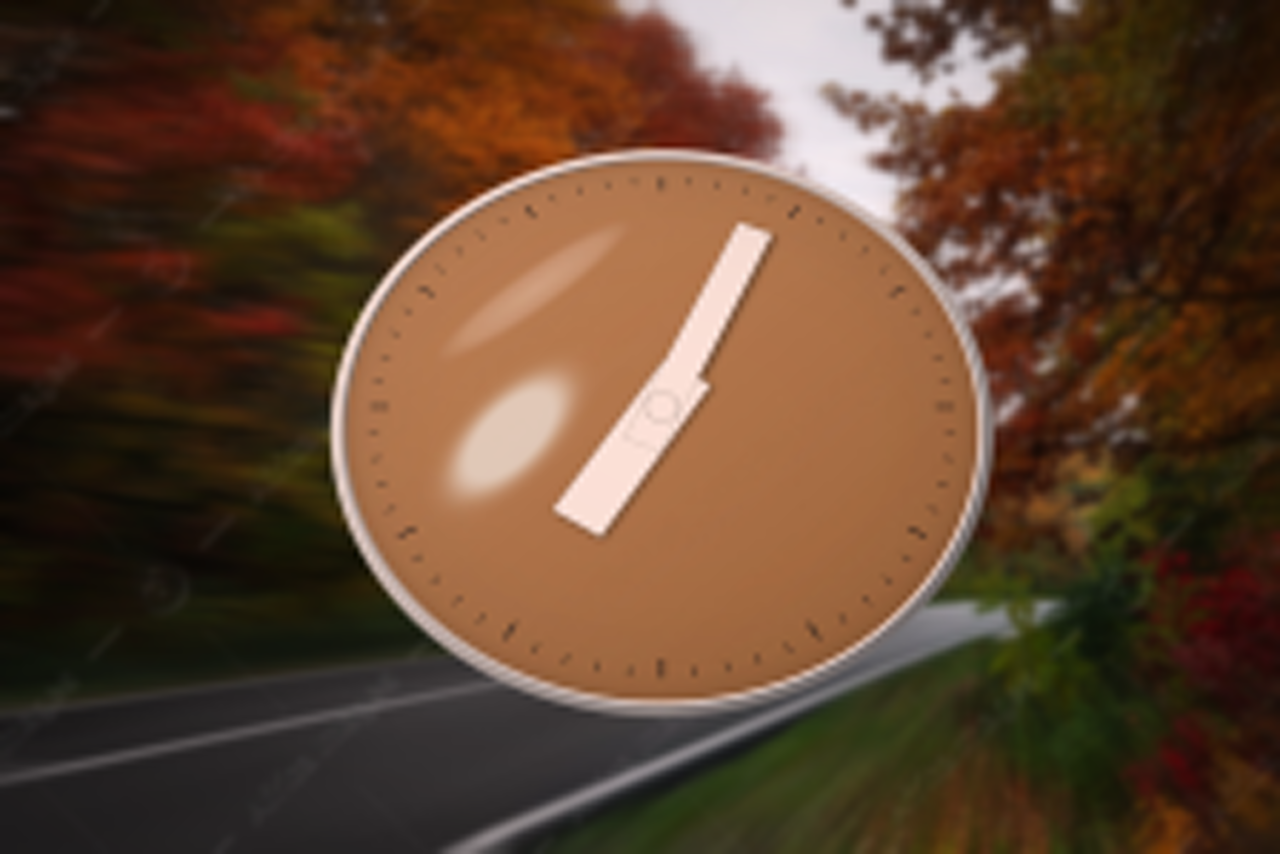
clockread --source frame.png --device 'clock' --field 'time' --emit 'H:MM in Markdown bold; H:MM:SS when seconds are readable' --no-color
**7:04**
